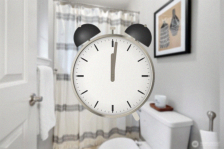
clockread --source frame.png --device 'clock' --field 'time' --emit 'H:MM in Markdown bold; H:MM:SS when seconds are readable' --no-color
**12:01**
